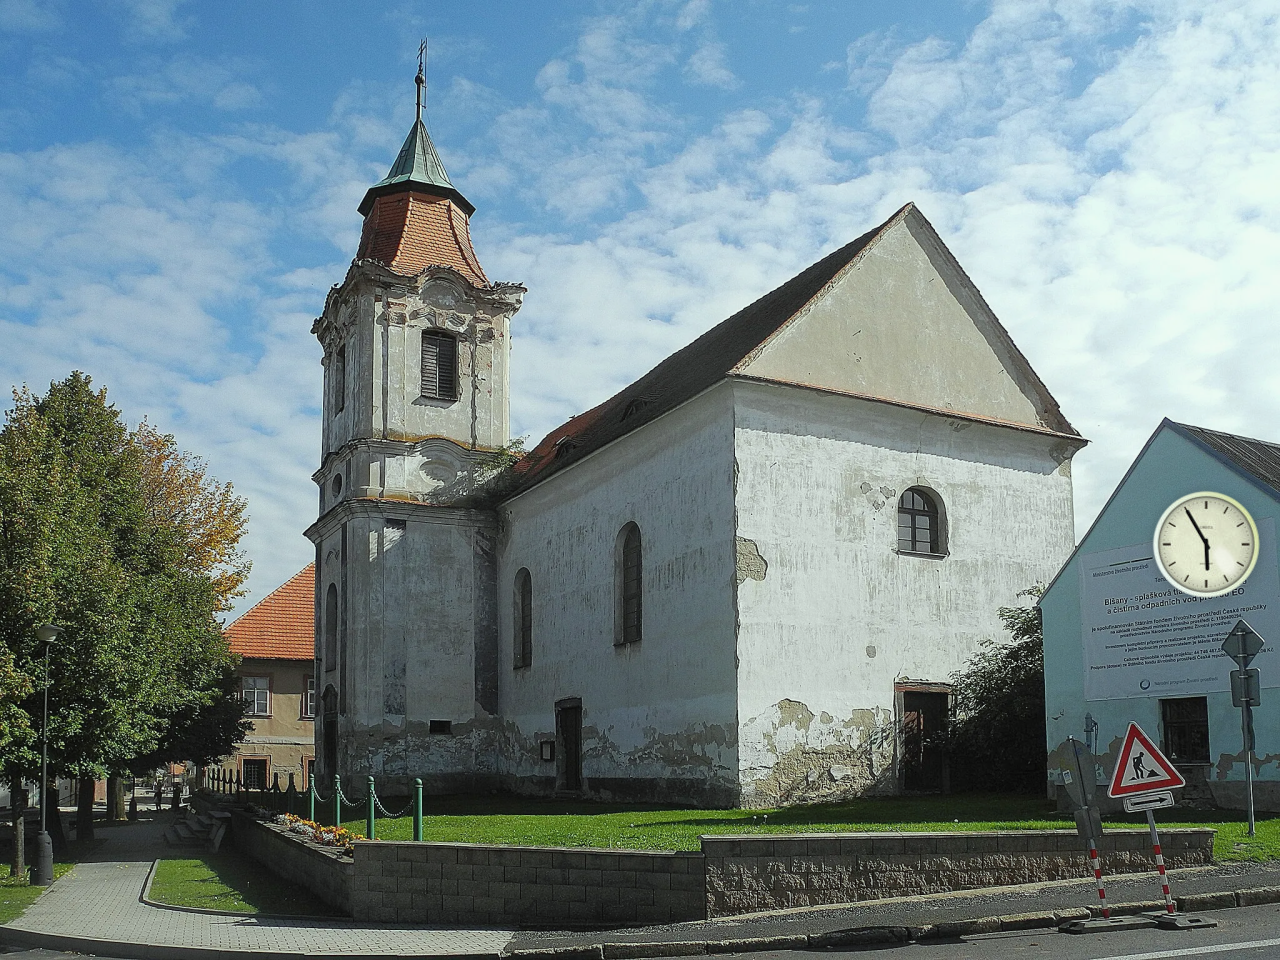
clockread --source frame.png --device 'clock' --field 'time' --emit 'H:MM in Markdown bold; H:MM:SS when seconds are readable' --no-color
**5:55**
